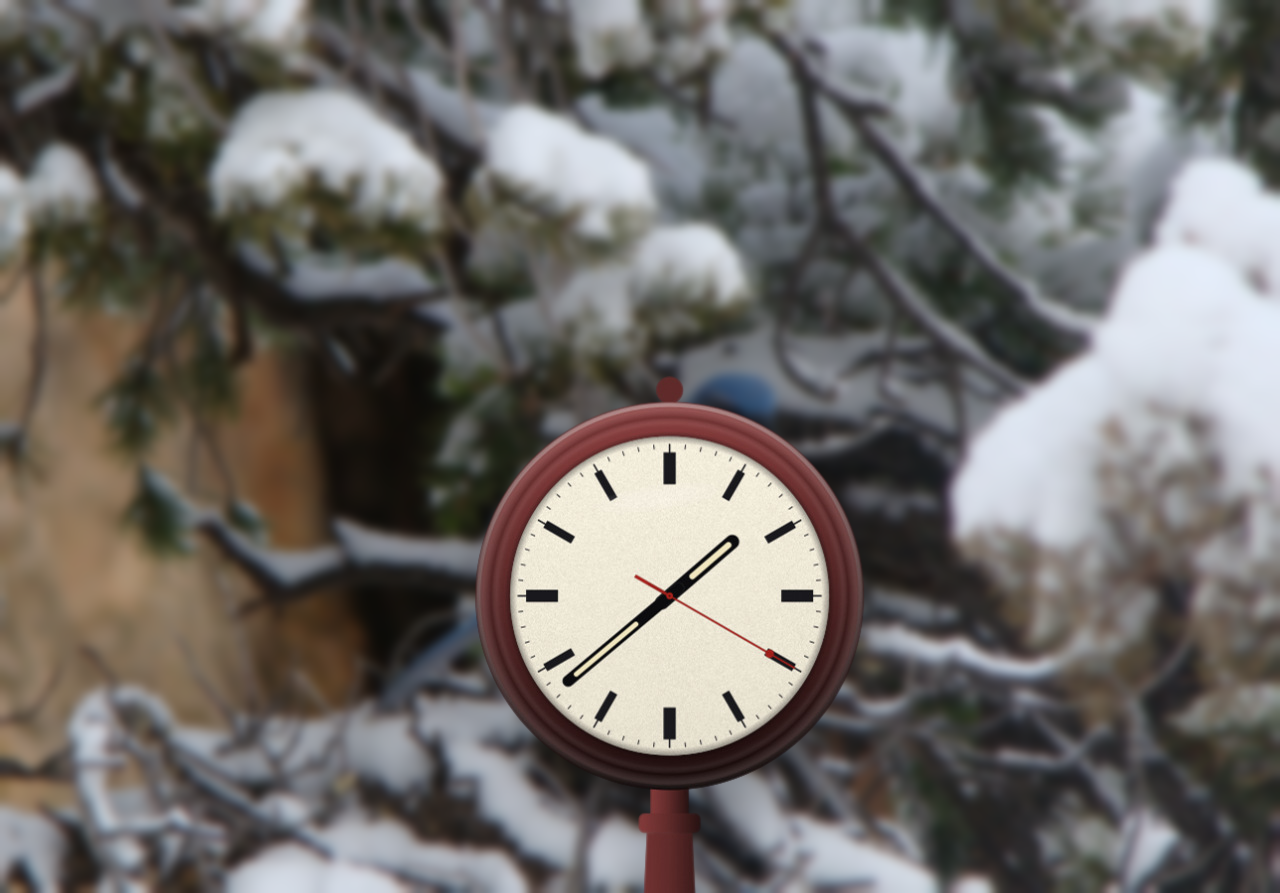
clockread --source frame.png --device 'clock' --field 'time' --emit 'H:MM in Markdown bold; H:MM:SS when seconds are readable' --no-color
**1:38:20**
